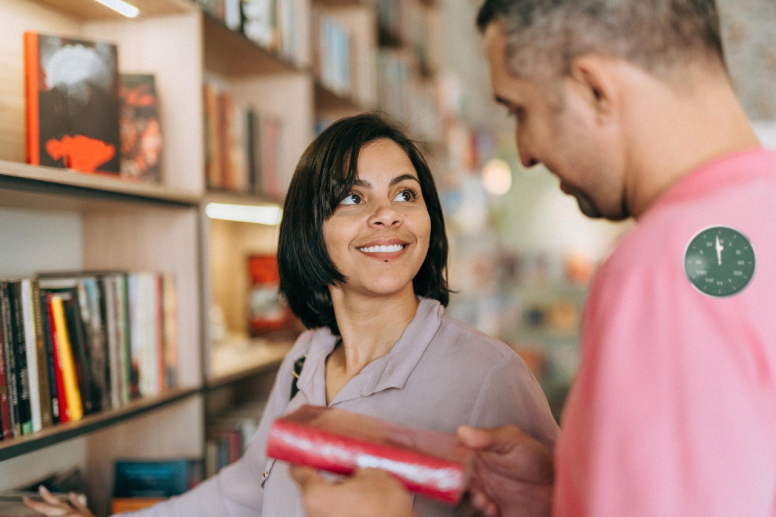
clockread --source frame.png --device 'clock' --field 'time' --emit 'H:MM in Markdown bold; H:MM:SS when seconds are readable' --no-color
**11:59**
